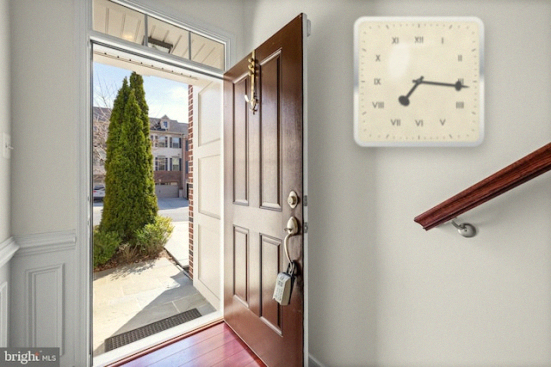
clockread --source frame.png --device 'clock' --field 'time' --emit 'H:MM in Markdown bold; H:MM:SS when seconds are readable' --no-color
**7:16**
